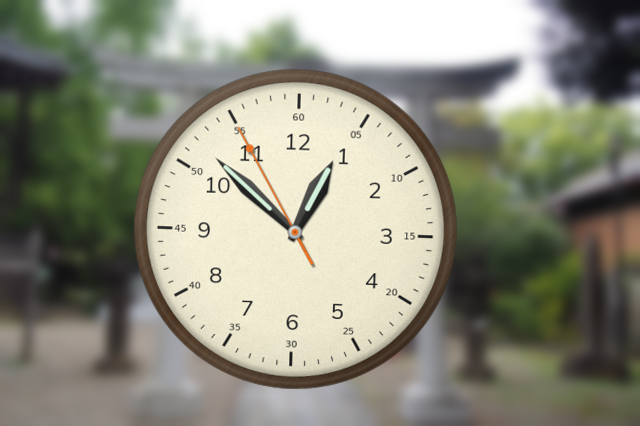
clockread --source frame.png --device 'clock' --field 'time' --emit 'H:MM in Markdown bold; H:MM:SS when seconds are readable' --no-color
**12:51:55**
